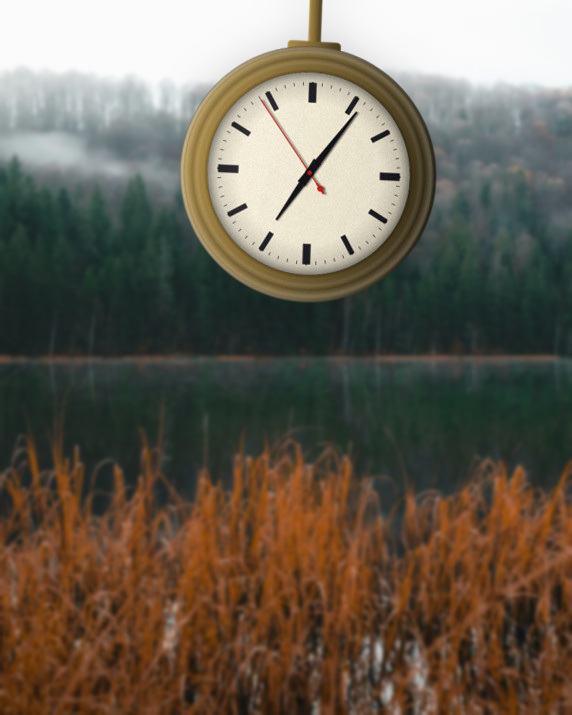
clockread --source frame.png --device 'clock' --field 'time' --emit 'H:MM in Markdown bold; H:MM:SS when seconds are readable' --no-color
**7:05:54**
